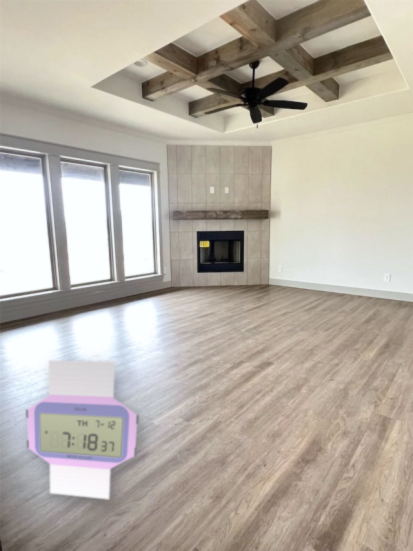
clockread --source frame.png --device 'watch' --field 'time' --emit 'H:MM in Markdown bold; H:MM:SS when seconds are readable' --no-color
**7:18:37**
